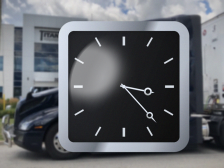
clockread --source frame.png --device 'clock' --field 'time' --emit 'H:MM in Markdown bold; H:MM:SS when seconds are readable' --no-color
**3:23**
